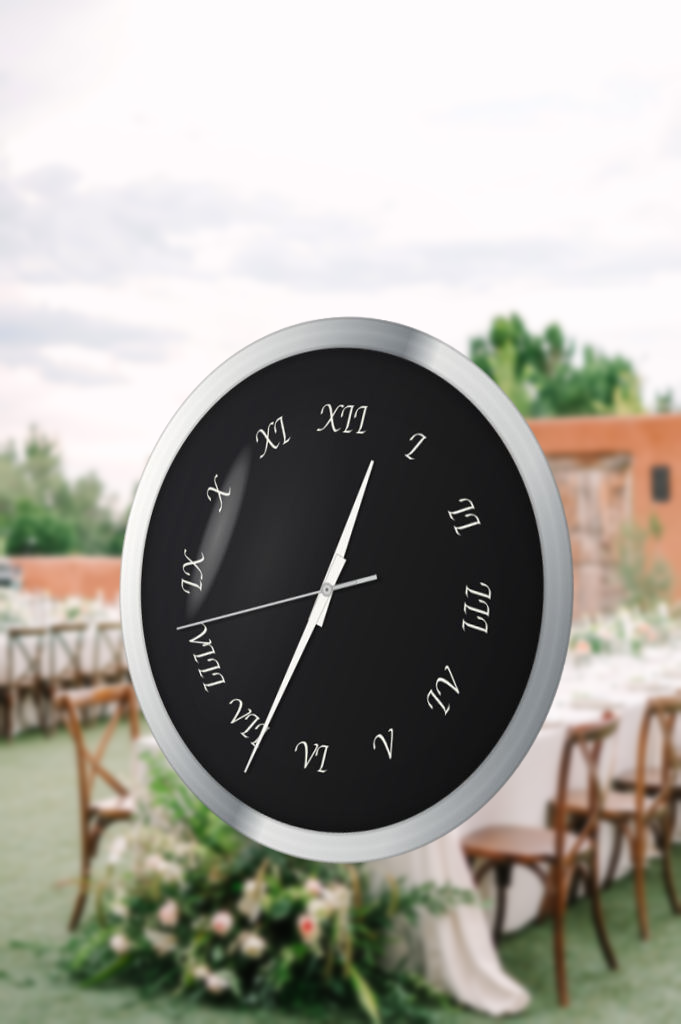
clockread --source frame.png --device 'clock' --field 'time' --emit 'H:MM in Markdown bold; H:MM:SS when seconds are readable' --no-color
**12:33:42**
